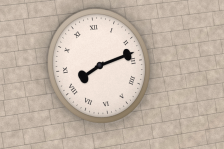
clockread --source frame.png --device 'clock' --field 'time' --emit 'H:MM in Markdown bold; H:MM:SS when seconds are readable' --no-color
**8:13**
